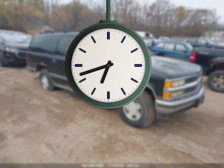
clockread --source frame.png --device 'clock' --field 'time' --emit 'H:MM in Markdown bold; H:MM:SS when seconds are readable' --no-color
**6:42**
